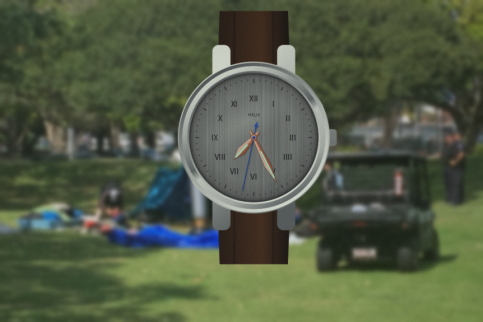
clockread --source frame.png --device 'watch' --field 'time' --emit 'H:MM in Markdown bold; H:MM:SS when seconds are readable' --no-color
**7:25:32**
